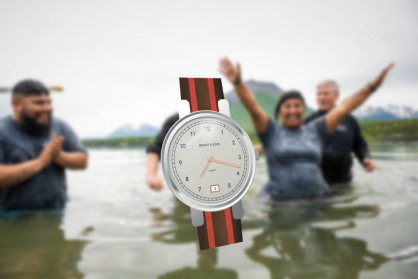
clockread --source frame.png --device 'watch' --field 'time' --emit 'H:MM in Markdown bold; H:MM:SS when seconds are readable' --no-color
**7:18**
